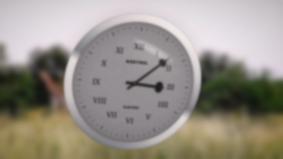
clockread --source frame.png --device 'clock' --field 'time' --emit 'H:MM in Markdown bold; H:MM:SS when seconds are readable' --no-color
**3:08**
